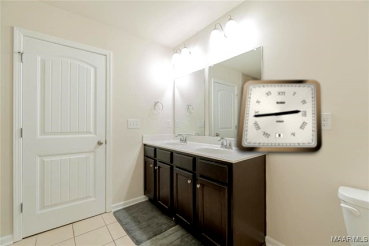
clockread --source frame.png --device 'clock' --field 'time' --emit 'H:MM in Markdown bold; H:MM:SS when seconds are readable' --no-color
**2:44**
